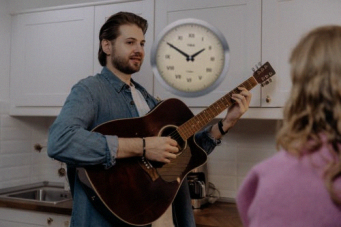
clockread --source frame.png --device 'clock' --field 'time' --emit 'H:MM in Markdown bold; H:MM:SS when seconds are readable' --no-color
**1:50**
